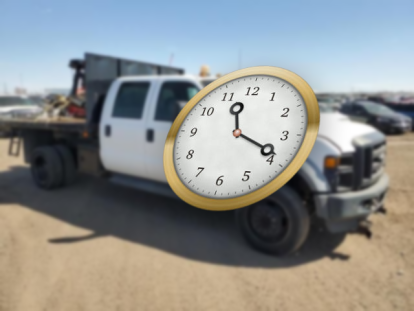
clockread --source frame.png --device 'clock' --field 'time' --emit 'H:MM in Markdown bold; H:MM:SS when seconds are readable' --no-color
**11:19**
